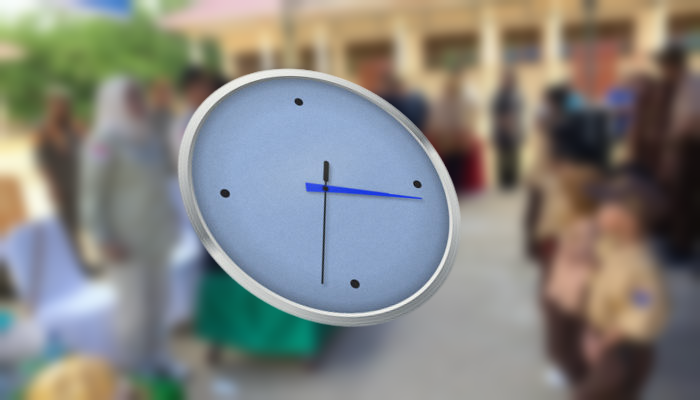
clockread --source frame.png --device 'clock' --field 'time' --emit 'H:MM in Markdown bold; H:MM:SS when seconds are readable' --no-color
**3:16:33**
